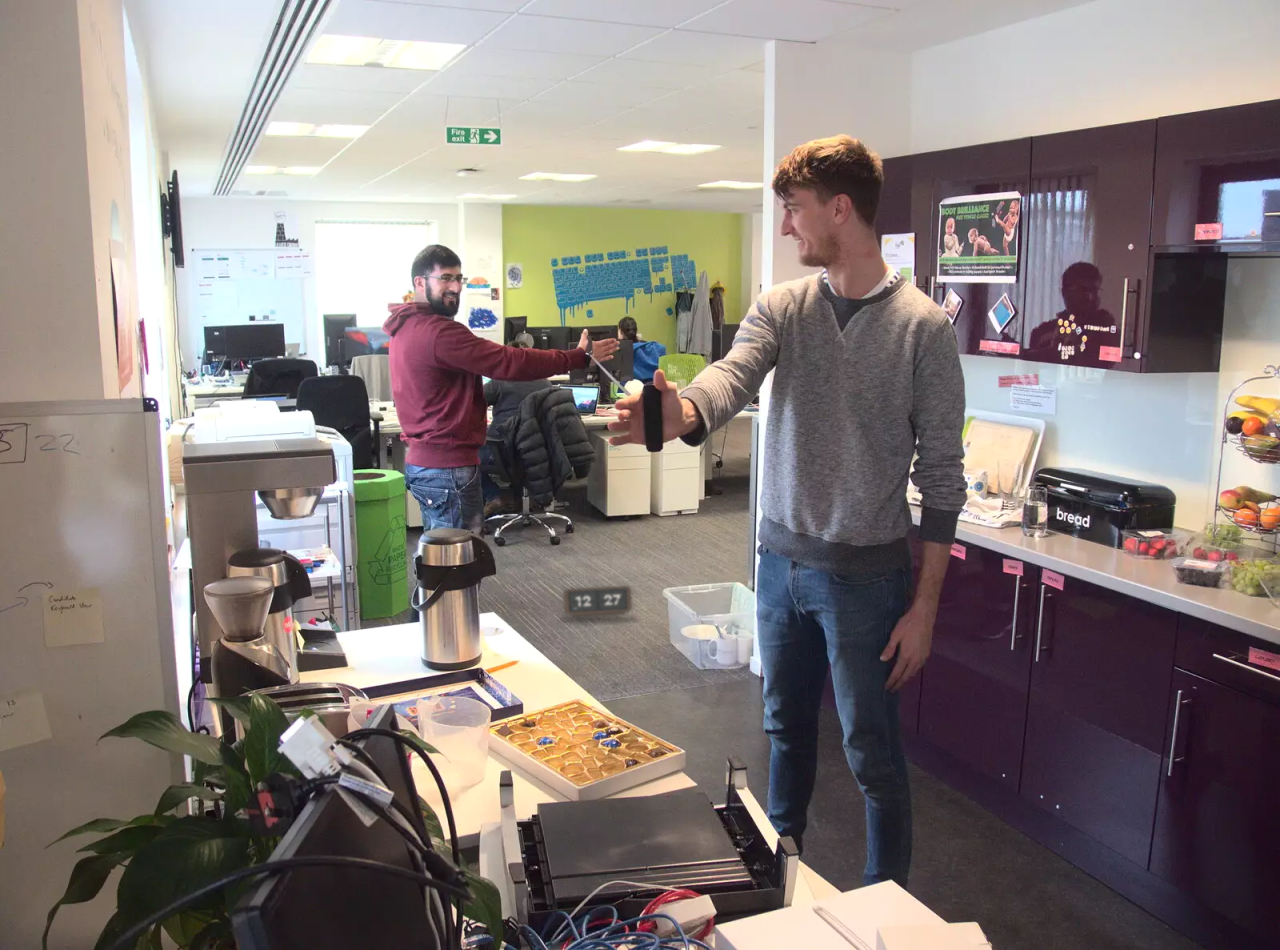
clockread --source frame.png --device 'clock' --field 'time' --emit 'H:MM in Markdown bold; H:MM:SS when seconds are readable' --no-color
**12:27**
